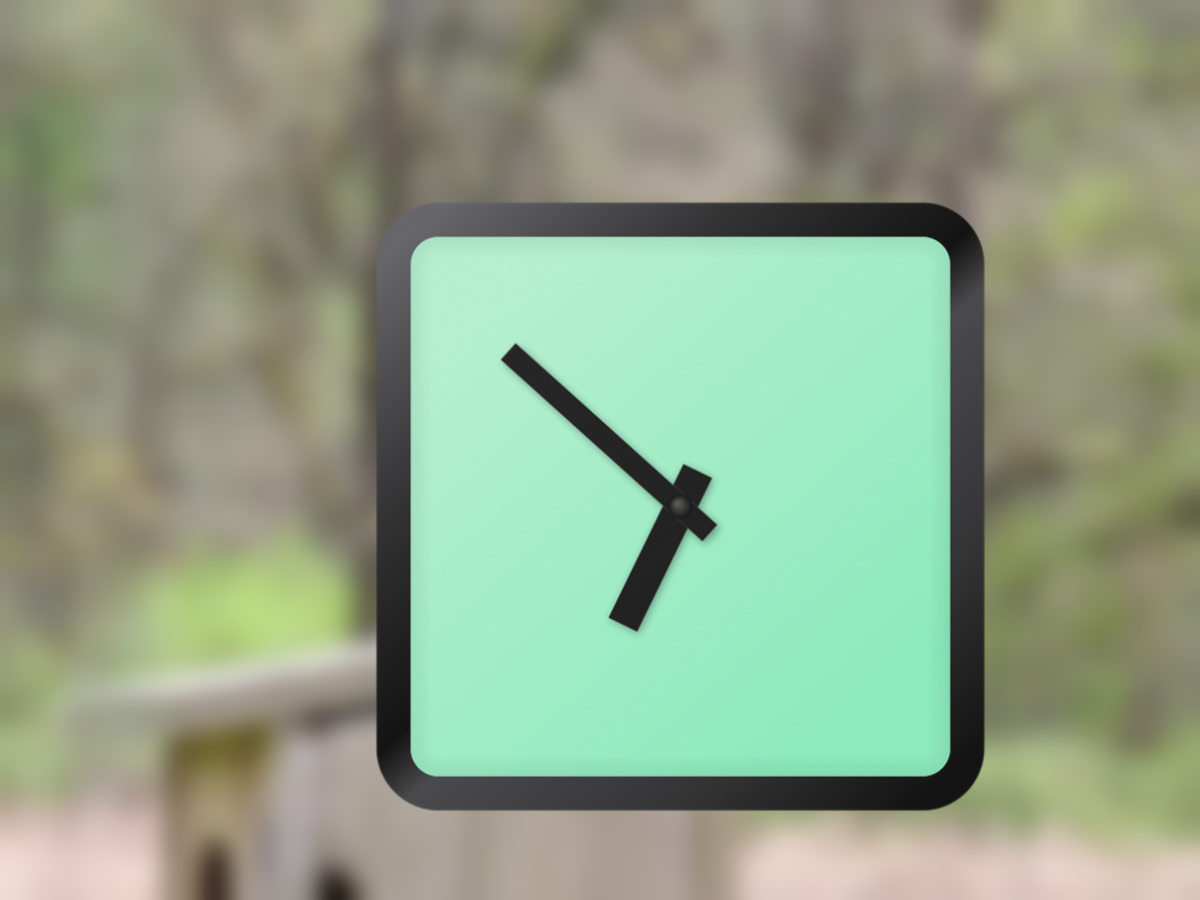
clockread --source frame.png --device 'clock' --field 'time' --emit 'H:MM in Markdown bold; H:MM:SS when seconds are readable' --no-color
**6:52**
